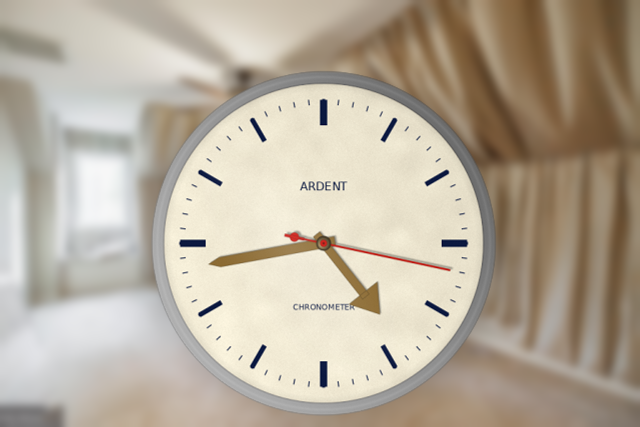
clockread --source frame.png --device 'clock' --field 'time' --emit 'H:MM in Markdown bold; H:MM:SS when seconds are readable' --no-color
**4:43:17**
